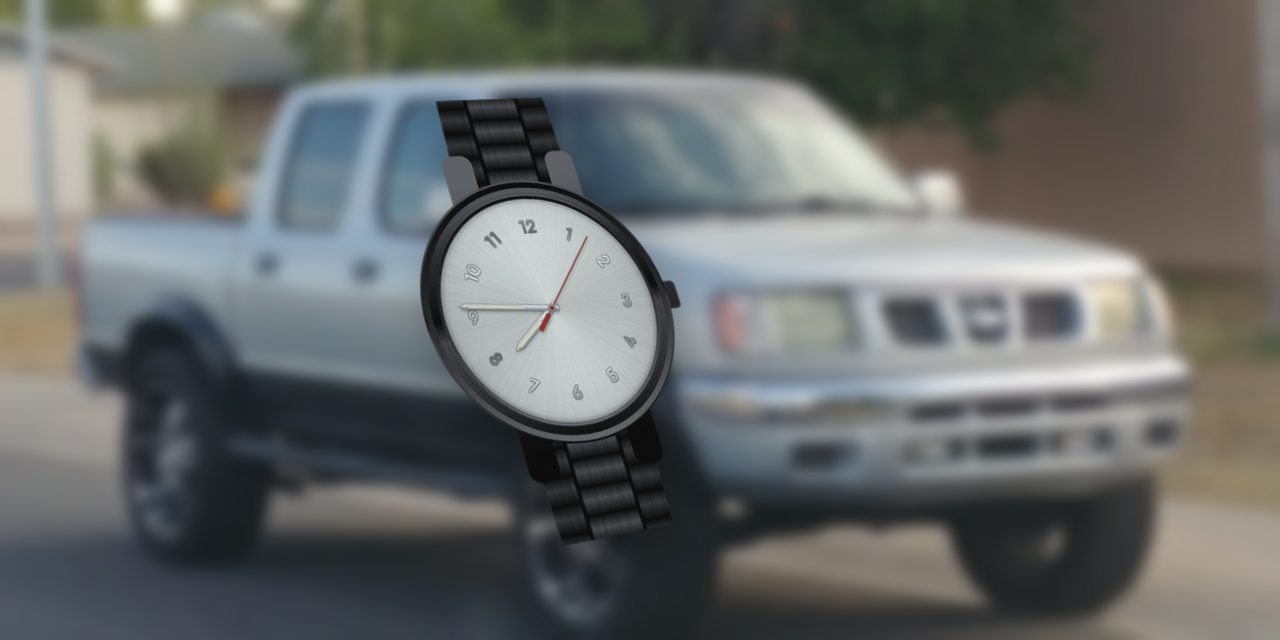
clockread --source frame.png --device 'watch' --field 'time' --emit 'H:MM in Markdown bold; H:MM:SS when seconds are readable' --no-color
**7:46:07**
